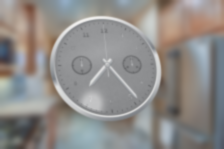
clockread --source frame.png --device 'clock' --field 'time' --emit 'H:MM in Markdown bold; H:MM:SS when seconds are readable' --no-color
**7:24**
